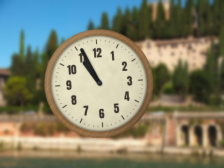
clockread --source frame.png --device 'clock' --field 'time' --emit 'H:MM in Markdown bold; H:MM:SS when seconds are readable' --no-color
**10:56**
